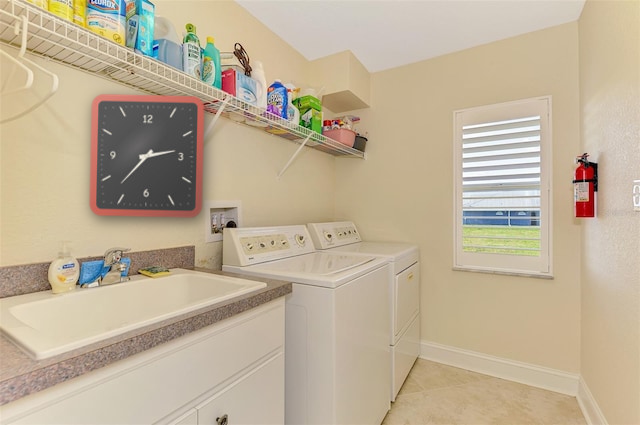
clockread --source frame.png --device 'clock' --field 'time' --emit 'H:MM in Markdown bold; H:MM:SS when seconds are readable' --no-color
**2:37**
